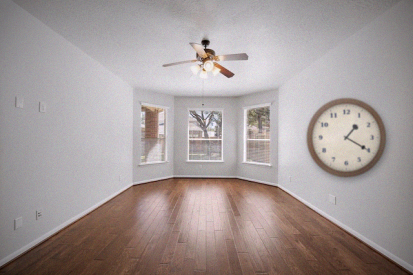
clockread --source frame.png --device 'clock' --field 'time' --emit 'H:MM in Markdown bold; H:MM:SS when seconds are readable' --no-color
**1:20**
